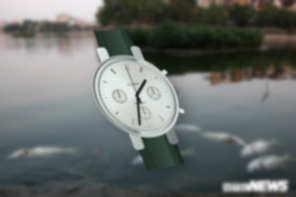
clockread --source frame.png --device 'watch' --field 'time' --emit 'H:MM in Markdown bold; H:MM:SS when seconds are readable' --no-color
**1:33**
